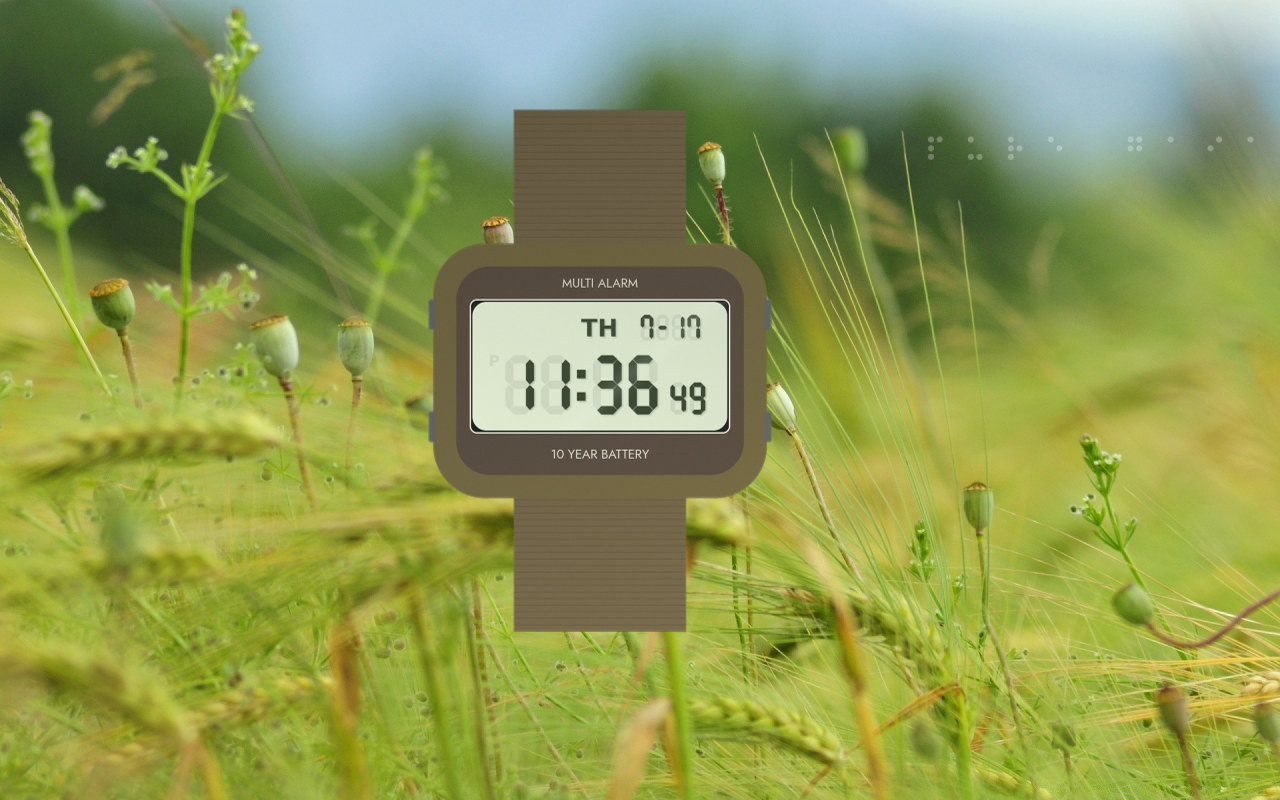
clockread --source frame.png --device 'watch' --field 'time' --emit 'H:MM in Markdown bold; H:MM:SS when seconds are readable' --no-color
**11:36:49**
